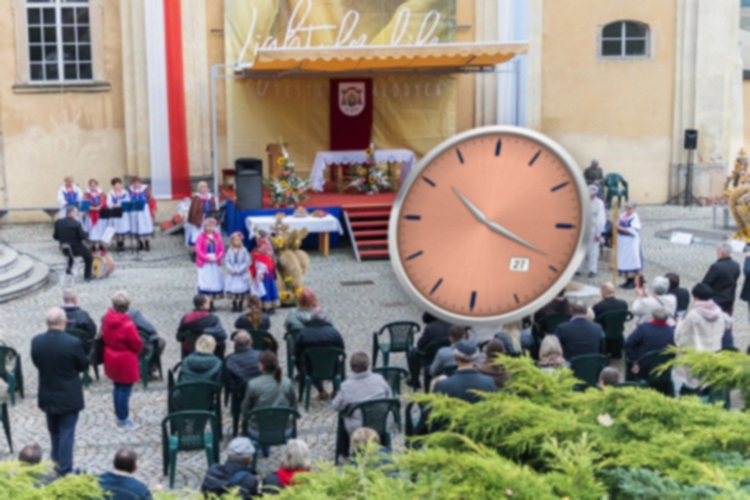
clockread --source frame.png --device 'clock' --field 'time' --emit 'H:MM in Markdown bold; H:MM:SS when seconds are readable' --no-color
**10:19**
